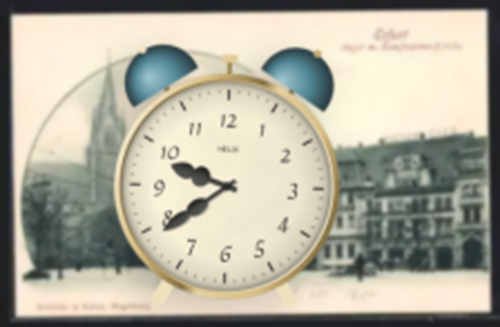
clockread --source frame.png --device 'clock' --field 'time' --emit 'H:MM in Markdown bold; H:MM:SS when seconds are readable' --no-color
**9:39**
